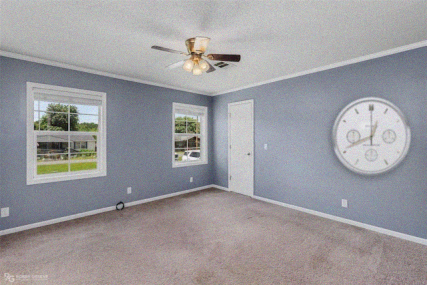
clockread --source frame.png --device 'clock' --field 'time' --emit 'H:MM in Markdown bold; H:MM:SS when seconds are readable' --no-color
**12:41**
